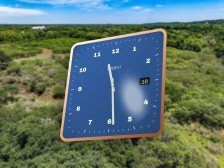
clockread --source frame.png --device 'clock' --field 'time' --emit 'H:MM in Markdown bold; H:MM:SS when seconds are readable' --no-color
**11:29**
